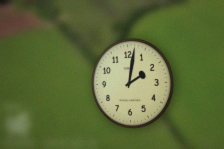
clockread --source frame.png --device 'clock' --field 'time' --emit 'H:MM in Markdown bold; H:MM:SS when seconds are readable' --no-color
**2:02**
